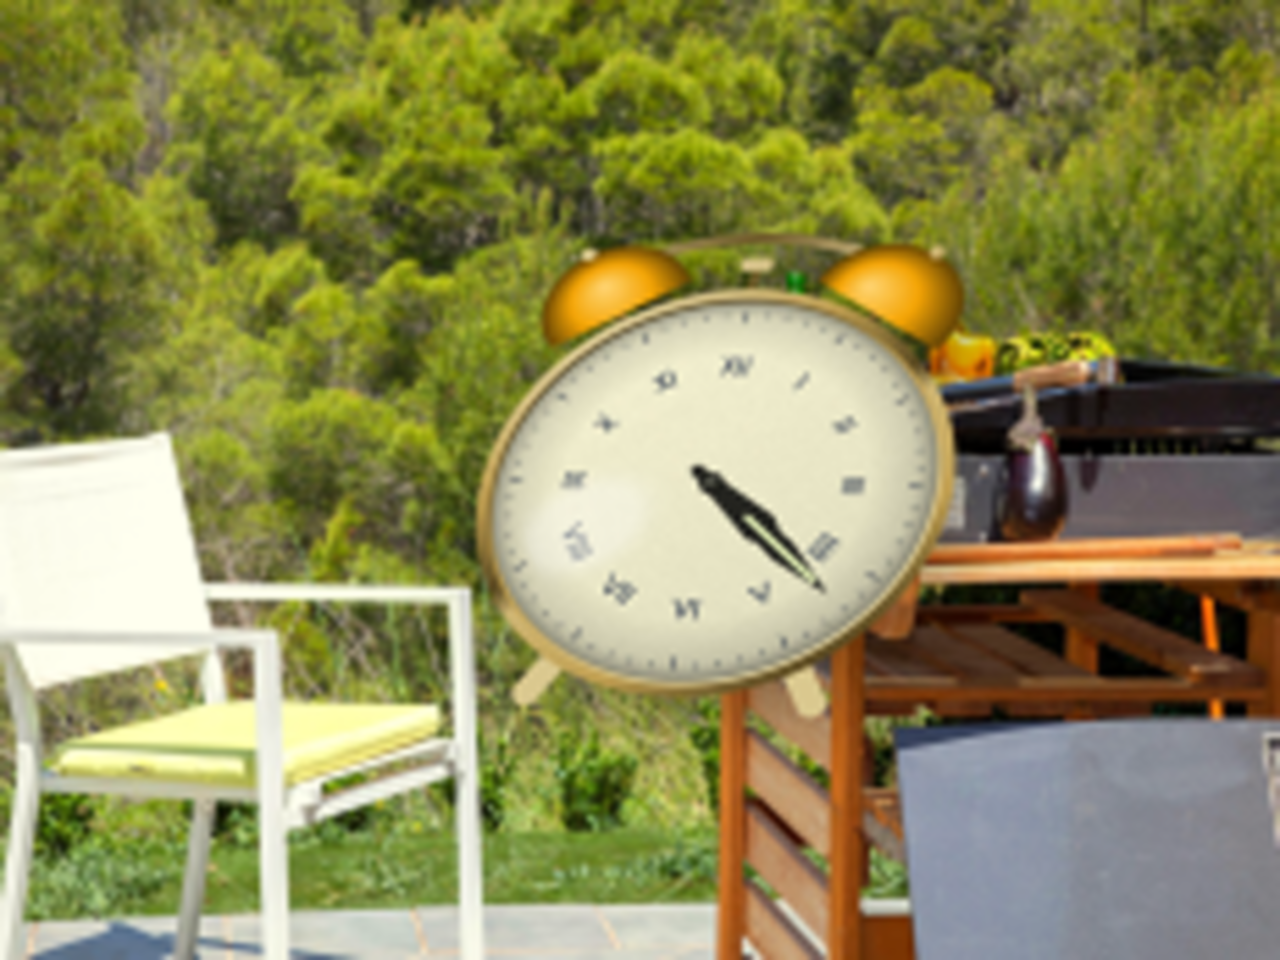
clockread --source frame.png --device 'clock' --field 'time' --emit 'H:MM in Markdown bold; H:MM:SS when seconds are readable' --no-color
**4:22**
